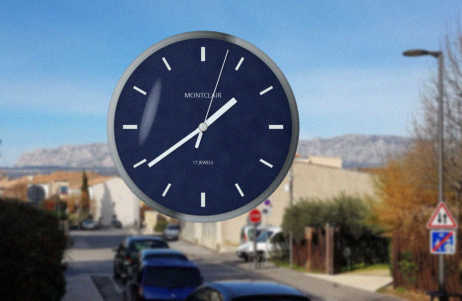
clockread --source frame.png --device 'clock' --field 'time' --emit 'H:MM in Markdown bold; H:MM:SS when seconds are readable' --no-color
**1:39:03**
